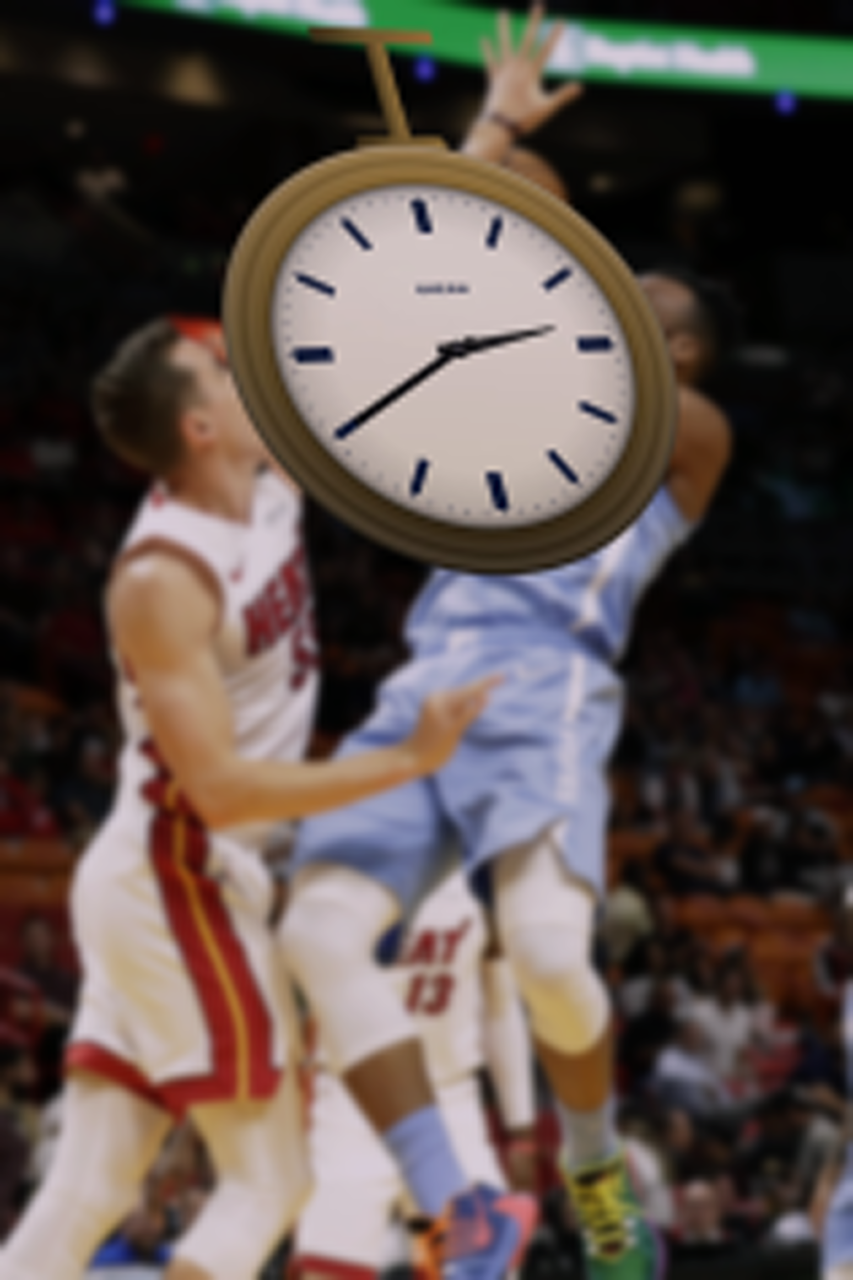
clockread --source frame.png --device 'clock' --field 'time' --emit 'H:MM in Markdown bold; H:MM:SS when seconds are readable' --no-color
**2:40**
